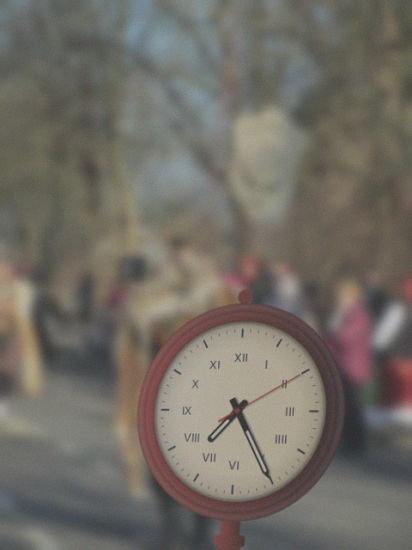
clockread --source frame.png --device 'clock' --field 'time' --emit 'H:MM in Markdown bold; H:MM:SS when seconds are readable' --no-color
**7:25:10**
